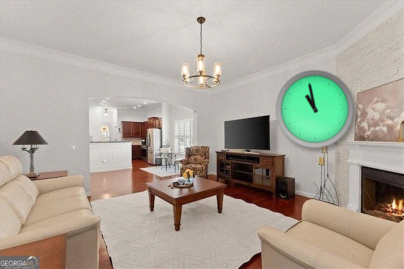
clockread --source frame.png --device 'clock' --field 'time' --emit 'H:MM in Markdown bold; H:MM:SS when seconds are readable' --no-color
**10:58**
